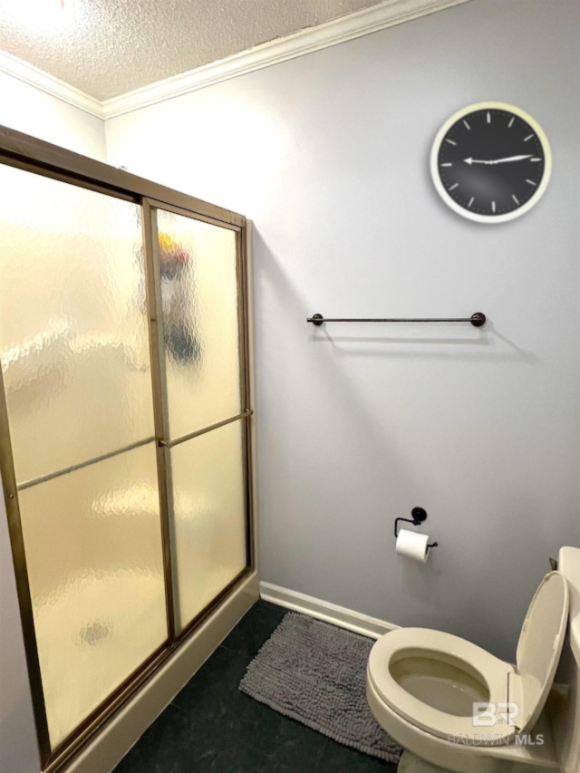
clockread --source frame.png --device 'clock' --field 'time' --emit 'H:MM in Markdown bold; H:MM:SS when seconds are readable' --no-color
**9:14**
